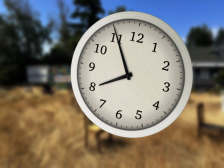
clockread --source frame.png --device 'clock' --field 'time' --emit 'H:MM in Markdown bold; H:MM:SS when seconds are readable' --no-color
**7:55**
